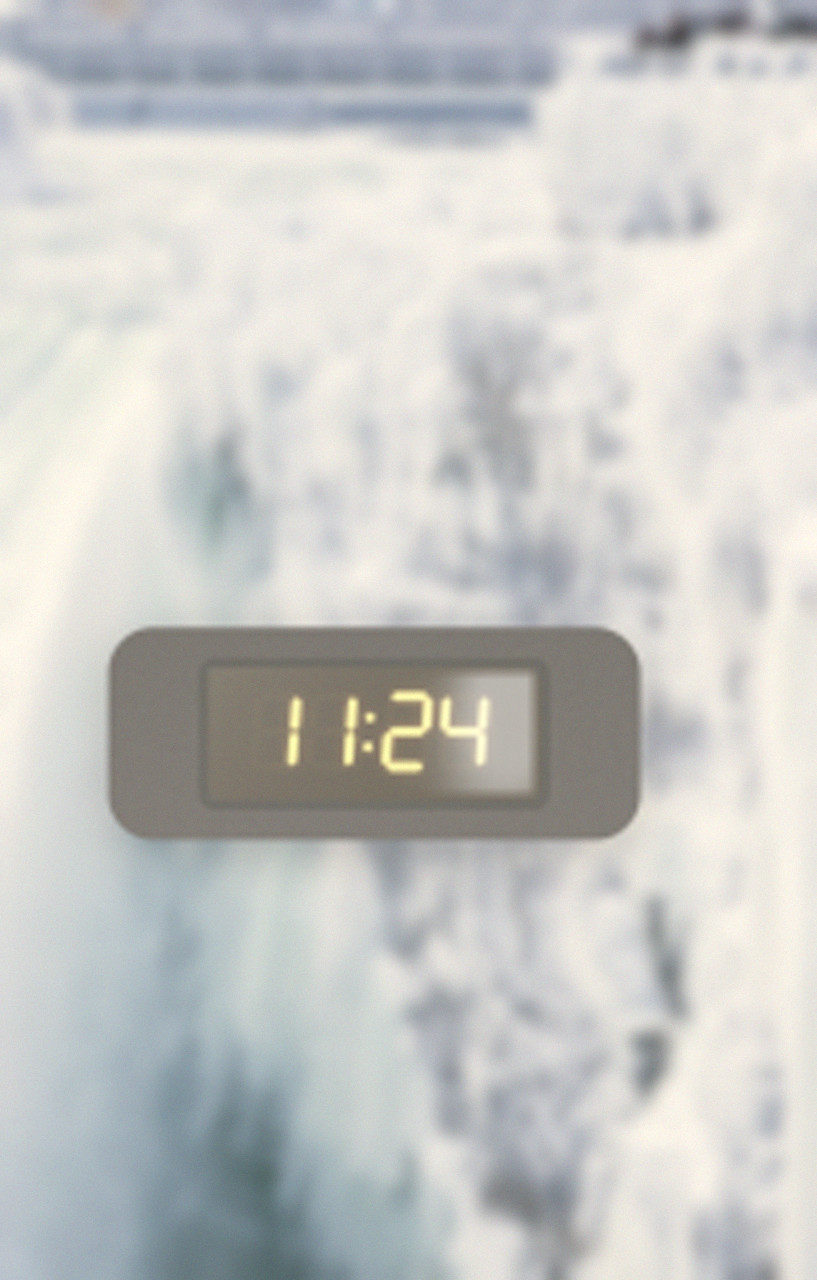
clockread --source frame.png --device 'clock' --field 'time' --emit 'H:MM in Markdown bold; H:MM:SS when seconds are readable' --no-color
**11:24**
